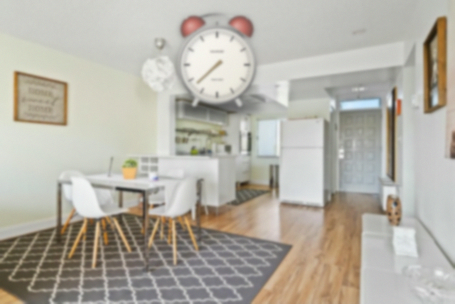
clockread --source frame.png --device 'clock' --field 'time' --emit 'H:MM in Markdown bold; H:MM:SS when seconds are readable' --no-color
**7:38**
